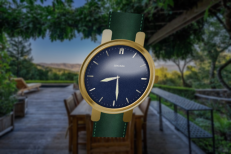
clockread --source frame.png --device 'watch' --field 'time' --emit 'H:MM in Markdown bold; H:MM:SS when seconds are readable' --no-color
**8:29**
